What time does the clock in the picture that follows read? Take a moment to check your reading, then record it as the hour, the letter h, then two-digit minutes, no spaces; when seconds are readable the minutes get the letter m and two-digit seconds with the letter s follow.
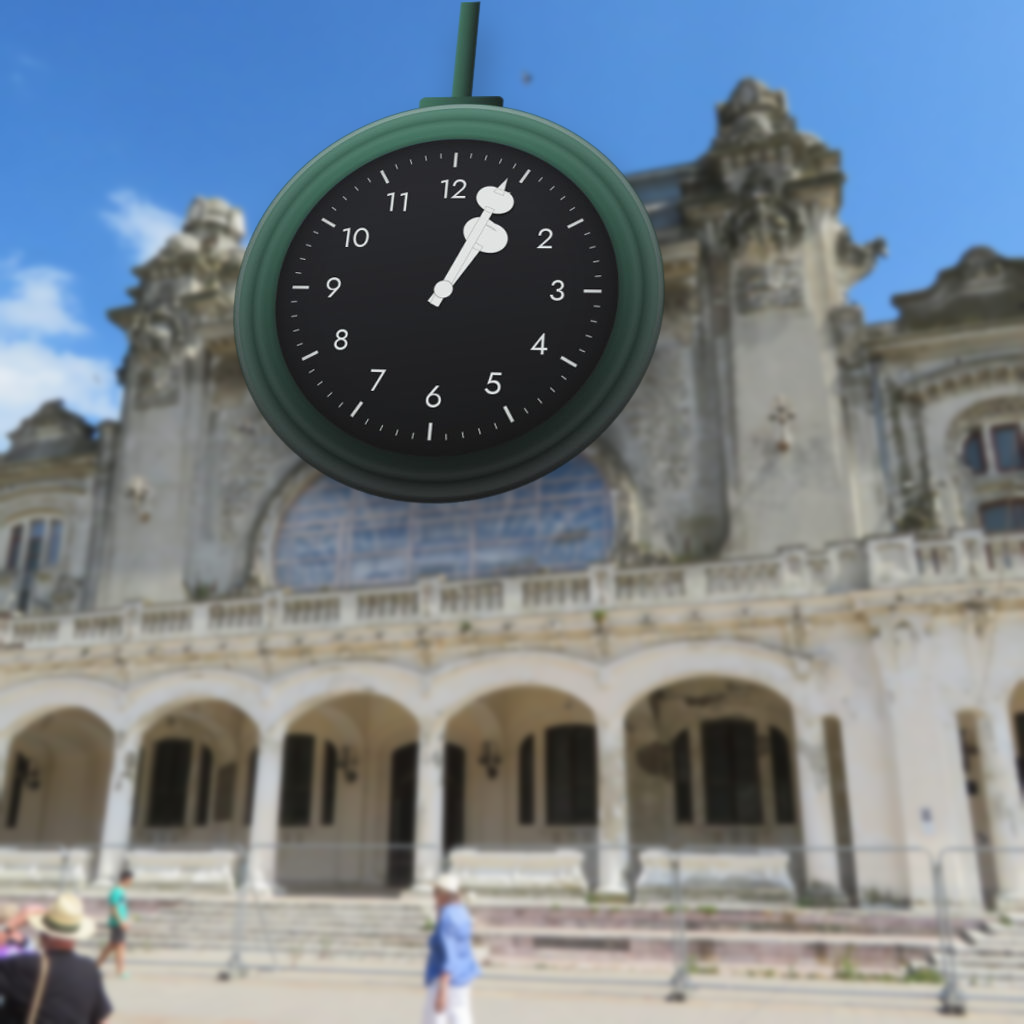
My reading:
1h04
